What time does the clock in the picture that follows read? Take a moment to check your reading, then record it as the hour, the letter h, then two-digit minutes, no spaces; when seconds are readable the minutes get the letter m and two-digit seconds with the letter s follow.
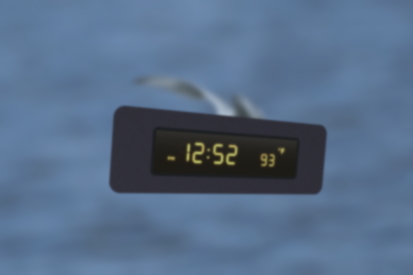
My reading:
12h52
